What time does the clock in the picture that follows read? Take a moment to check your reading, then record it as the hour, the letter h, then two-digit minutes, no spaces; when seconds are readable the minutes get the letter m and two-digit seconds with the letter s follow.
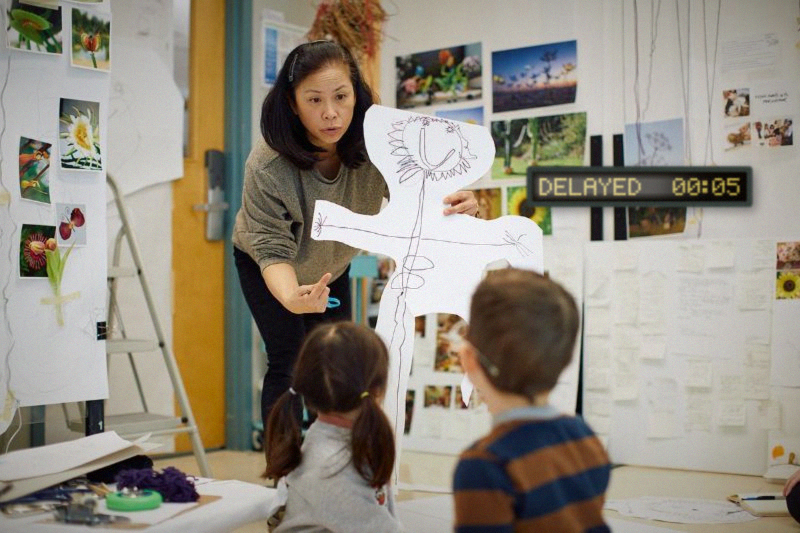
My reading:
0h05
